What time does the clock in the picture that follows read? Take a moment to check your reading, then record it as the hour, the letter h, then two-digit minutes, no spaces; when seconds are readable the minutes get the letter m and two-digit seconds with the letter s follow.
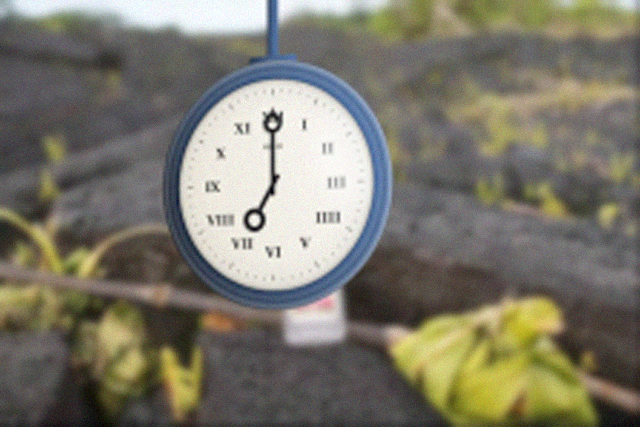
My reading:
7h00
